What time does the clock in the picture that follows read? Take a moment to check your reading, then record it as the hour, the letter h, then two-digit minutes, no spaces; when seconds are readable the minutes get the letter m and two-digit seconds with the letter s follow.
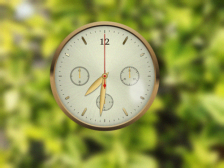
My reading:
7h31
